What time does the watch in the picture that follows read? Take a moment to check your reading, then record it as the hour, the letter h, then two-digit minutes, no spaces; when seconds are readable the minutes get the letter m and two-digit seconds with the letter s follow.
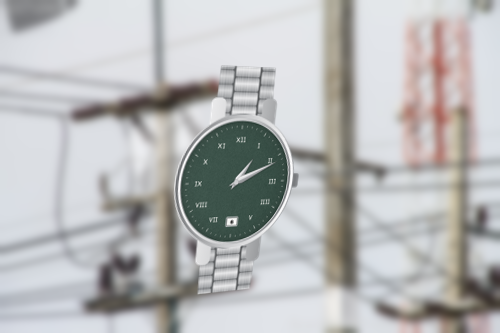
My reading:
1h11
